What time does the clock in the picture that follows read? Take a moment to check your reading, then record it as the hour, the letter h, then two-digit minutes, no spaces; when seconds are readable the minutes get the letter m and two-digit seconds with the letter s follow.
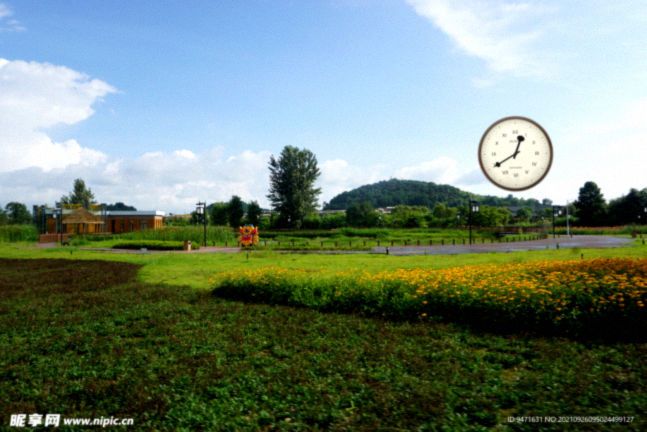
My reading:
12h40
